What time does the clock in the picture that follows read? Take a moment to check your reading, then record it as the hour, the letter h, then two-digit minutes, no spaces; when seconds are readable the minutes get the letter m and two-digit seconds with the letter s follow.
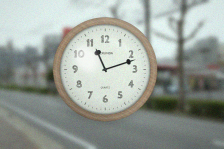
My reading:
11h12
